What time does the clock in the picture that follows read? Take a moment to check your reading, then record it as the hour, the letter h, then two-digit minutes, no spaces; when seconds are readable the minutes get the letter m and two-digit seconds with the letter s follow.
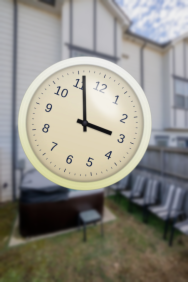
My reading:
2h56
